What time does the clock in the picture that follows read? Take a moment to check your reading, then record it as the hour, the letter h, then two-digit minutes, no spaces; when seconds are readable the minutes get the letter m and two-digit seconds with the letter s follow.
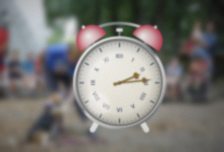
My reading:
2h14
